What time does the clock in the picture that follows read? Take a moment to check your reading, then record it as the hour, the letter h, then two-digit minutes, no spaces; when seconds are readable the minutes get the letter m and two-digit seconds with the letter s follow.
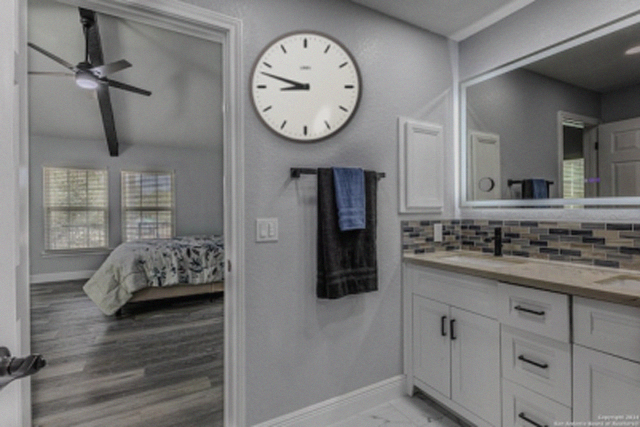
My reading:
8h48
